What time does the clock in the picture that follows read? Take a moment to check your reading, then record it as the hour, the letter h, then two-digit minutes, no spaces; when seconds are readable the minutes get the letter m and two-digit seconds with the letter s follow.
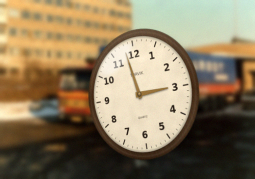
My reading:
2h58
